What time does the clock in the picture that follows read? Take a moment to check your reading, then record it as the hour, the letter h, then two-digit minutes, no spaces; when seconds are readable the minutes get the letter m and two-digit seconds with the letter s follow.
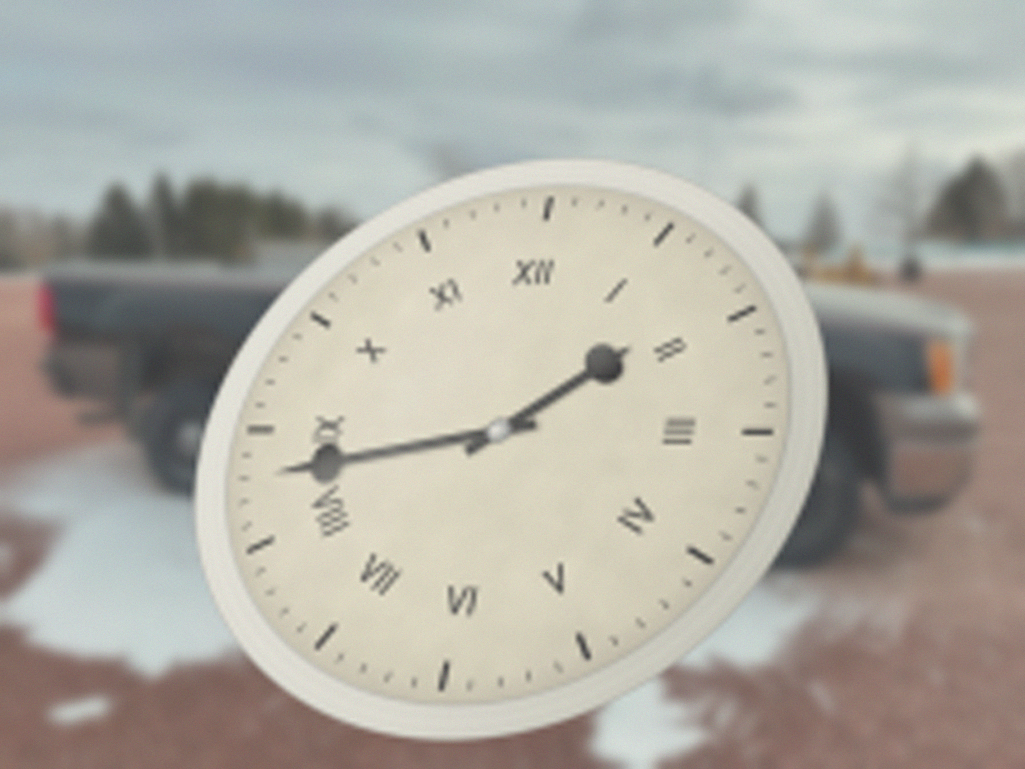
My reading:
1h43
